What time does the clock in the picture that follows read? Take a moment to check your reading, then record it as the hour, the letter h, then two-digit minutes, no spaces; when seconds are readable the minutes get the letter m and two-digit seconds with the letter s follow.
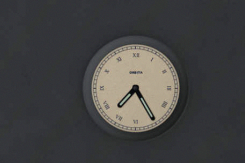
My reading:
7h25
